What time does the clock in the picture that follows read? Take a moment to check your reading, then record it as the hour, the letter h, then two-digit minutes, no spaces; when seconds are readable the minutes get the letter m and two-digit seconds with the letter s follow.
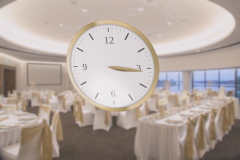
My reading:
3h16
